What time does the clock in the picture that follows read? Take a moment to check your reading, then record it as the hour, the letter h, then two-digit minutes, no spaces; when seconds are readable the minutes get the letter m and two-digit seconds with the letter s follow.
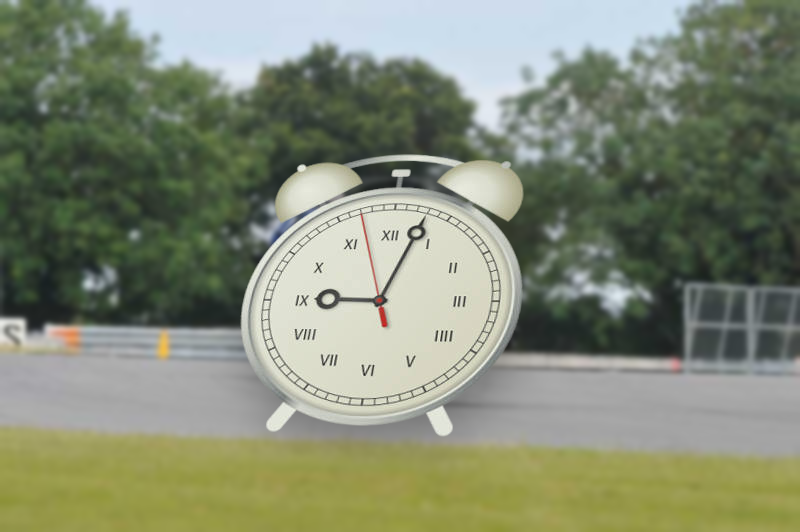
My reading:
9h02m57s
